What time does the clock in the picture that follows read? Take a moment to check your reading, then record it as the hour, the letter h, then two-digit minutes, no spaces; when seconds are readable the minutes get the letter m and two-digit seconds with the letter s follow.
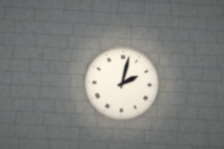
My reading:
2h02
